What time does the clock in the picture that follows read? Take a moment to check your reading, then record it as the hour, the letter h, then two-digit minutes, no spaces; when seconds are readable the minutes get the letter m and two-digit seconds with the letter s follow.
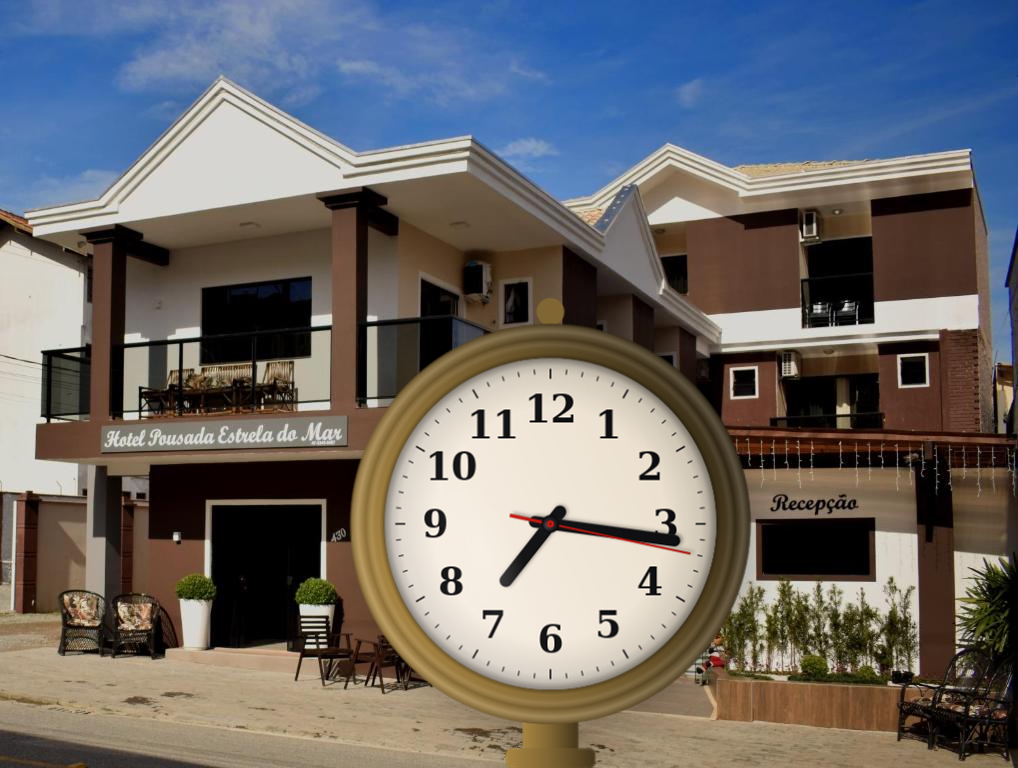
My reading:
7h16m17s
